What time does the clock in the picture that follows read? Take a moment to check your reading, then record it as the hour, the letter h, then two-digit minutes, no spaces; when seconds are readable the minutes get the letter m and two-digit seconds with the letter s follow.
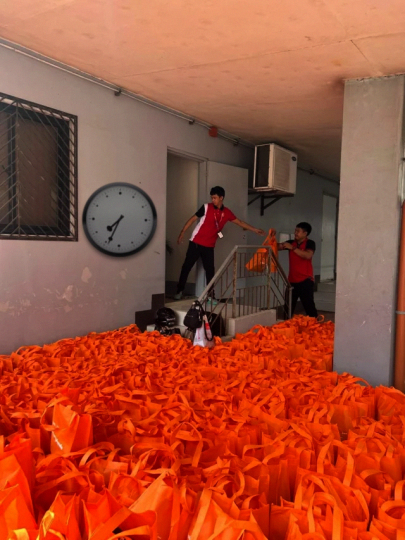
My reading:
7h34
